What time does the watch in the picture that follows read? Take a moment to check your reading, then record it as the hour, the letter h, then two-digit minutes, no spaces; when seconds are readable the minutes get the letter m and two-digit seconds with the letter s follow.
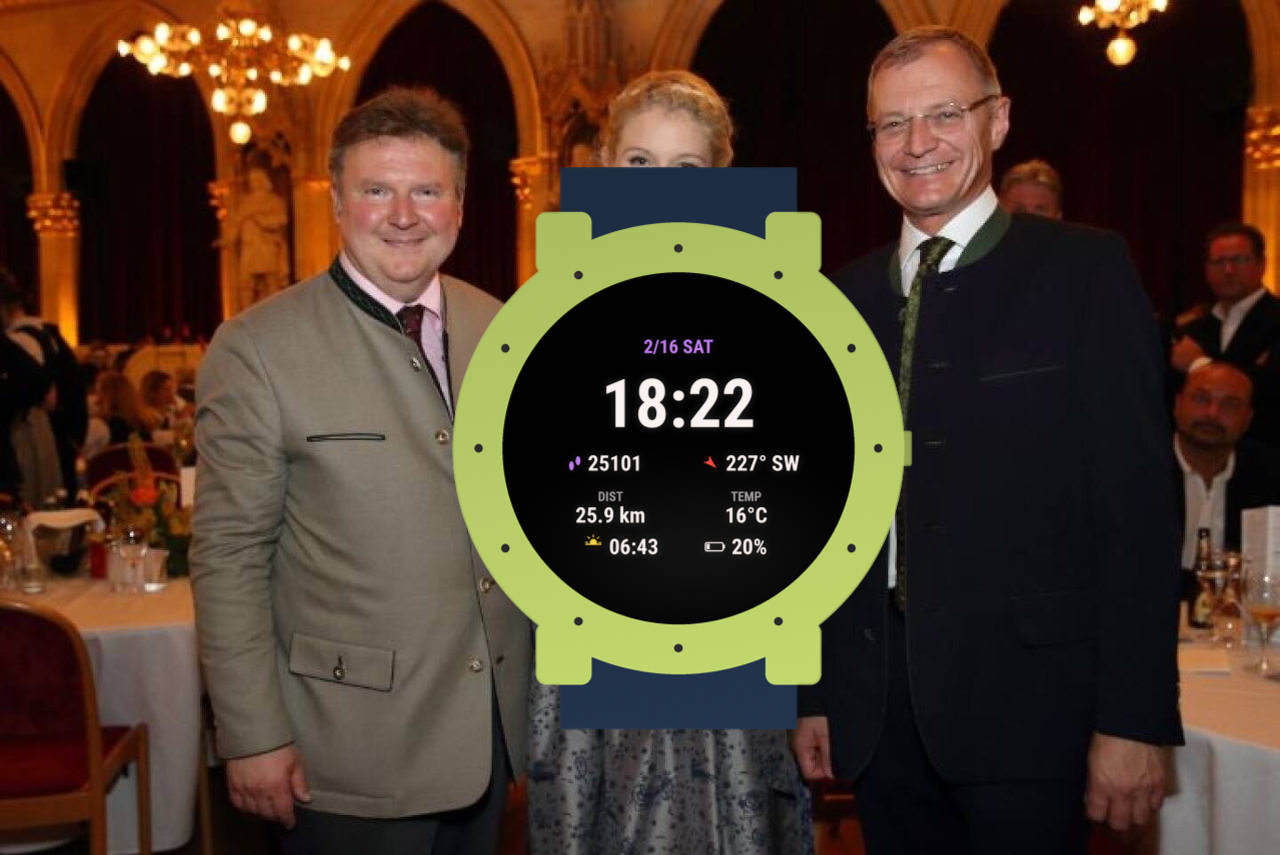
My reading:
18h22
